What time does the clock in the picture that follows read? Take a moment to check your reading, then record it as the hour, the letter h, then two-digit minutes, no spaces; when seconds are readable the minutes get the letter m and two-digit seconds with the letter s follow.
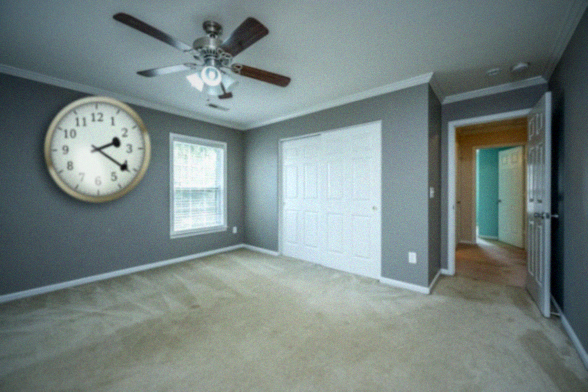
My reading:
2h21
